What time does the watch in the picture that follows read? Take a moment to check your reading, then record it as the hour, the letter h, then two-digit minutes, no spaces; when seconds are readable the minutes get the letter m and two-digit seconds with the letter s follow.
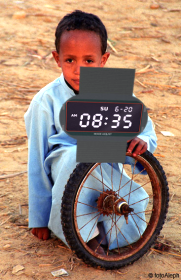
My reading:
8h35
